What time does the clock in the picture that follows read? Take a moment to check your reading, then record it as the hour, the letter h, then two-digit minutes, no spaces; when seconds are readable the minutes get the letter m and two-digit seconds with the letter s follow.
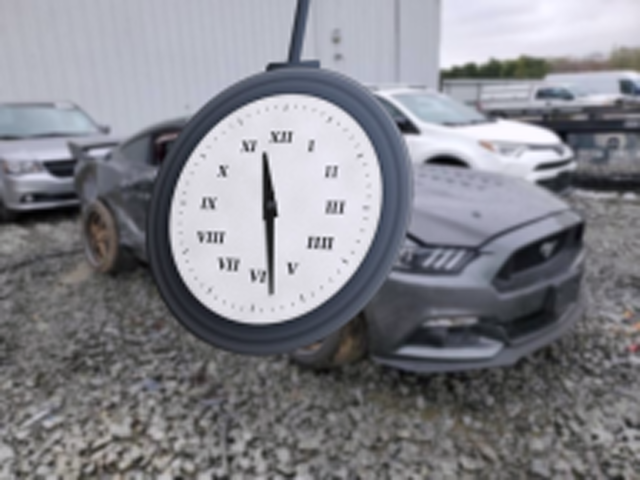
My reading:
11h28
